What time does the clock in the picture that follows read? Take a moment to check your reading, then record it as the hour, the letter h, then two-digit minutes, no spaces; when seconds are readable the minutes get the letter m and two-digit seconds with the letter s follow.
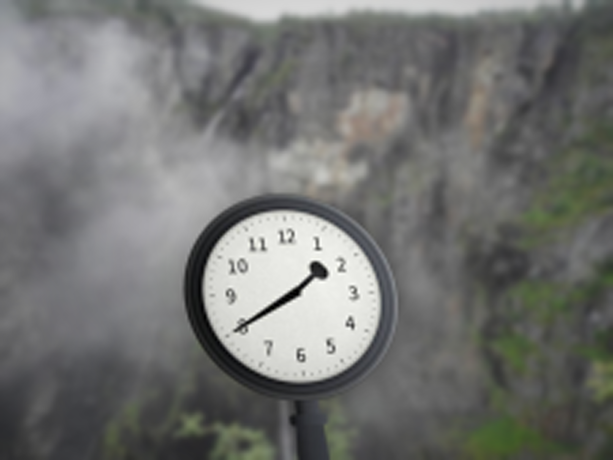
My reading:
1h40
